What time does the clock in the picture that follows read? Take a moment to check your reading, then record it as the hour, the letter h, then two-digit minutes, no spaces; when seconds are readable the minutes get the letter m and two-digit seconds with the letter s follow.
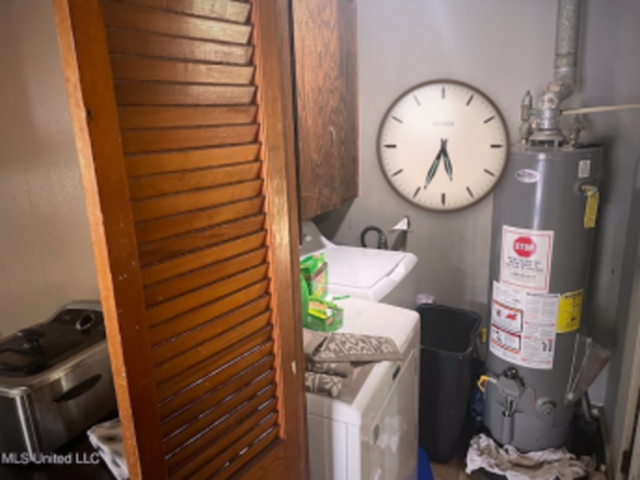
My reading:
5h34
